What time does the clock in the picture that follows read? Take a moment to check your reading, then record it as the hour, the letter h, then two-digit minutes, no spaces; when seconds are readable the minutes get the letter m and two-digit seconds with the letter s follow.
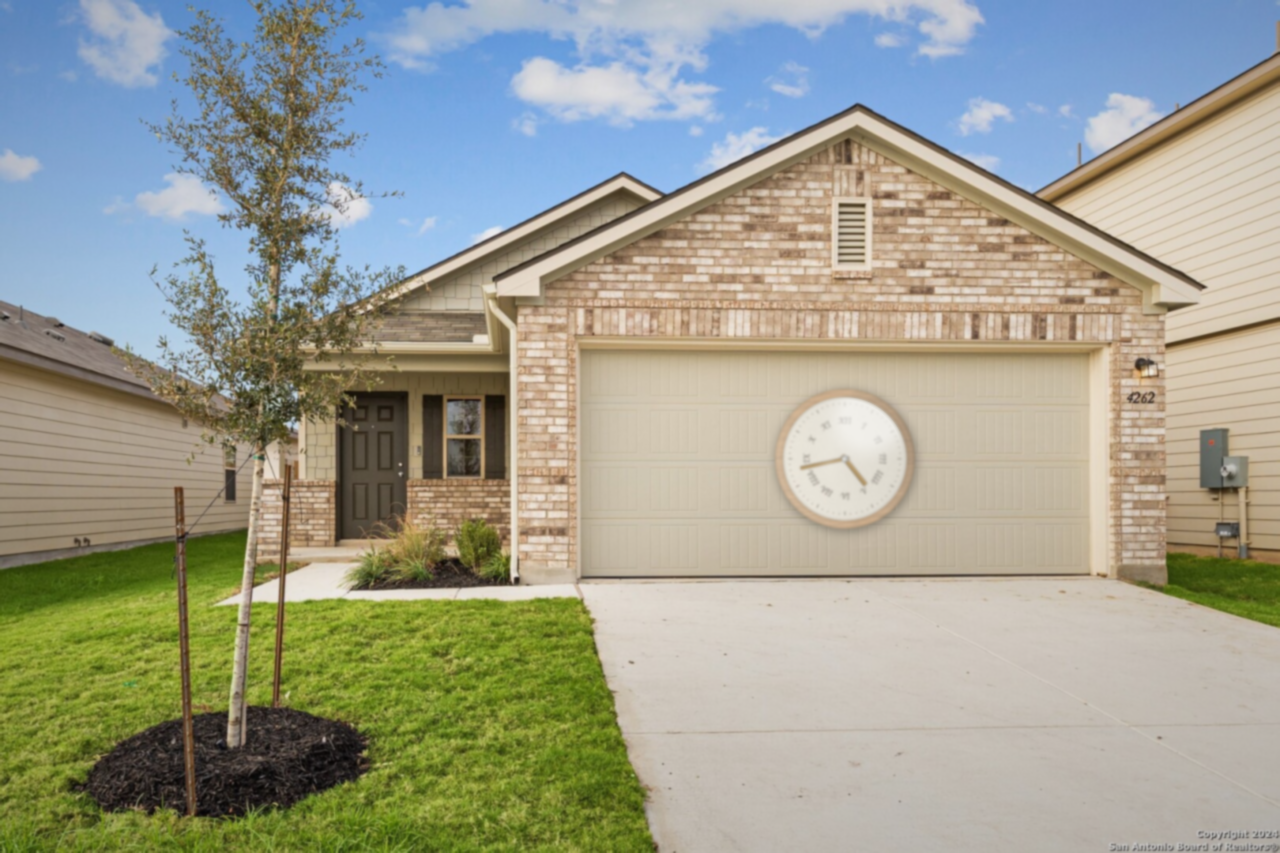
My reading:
4h43
